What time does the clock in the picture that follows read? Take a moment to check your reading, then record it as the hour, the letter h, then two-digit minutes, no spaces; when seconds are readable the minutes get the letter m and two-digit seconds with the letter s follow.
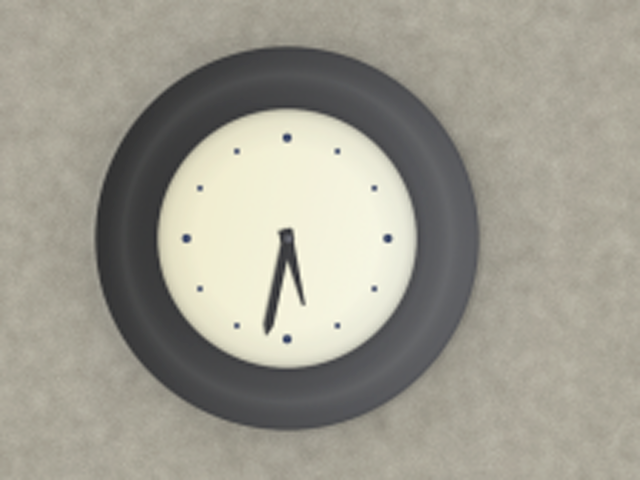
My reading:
5h32
